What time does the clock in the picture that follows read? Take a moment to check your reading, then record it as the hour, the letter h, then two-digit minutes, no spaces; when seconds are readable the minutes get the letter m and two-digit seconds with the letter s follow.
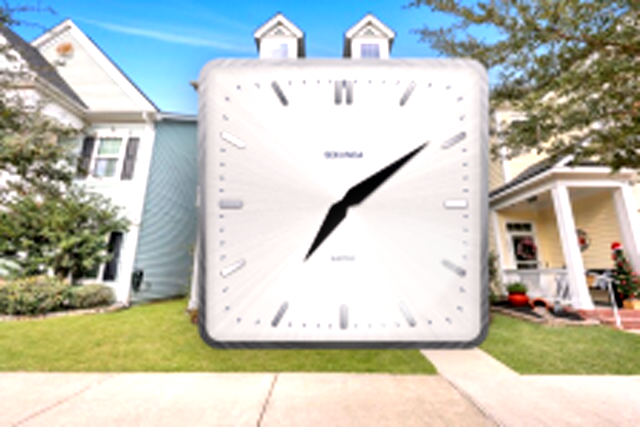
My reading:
7h09
